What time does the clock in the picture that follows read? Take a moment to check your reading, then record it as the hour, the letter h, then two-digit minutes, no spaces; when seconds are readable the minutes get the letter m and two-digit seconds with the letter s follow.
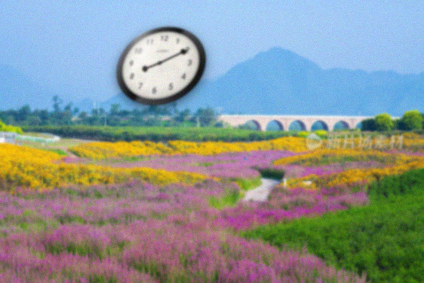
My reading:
8h10
